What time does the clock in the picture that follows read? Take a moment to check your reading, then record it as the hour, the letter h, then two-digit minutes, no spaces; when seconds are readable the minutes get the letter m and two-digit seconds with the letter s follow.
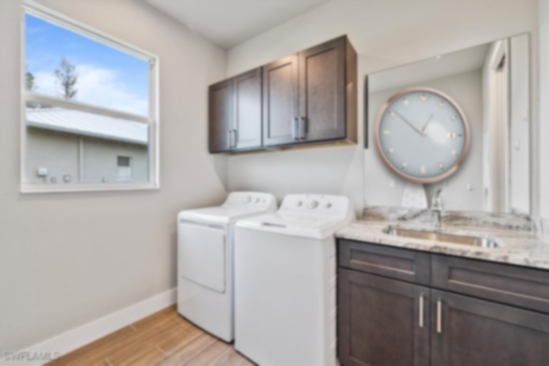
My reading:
12h51
